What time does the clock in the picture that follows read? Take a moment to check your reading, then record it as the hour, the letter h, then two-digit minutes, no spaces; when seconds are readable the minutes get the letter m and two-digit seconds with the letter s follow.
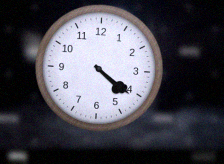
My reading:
4h21
